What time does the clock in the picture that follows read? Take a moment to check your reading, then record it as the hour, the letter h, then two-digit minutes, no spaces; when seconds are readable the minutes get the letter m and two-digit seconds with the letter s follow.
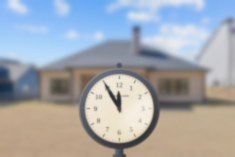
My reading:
11h55
